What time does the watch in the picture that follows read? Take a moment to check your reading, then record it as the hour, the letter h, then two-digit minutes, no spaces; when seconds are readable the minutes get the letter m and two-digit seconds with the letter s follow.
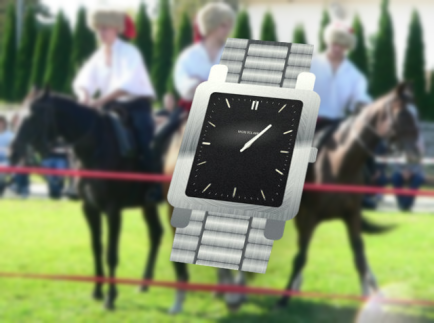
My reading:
1h06
